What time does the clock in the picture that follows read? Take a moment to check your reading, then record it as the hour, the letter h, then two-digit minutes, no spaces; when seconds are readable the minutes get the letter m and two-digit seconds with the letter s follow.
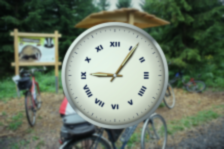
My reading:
9h06
